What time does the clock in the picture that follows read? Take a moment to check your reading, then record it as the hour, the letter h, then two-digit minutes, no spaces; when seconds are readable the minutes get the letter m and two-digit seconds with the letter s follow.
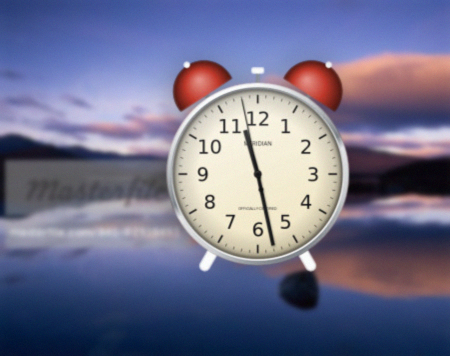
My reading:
11h27m58s
